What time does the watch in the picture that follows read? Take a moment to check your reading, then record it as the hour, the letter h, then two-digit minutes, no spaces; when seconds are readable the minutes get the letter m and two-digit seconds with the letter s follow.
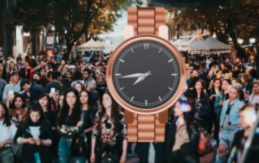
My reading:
7h44
